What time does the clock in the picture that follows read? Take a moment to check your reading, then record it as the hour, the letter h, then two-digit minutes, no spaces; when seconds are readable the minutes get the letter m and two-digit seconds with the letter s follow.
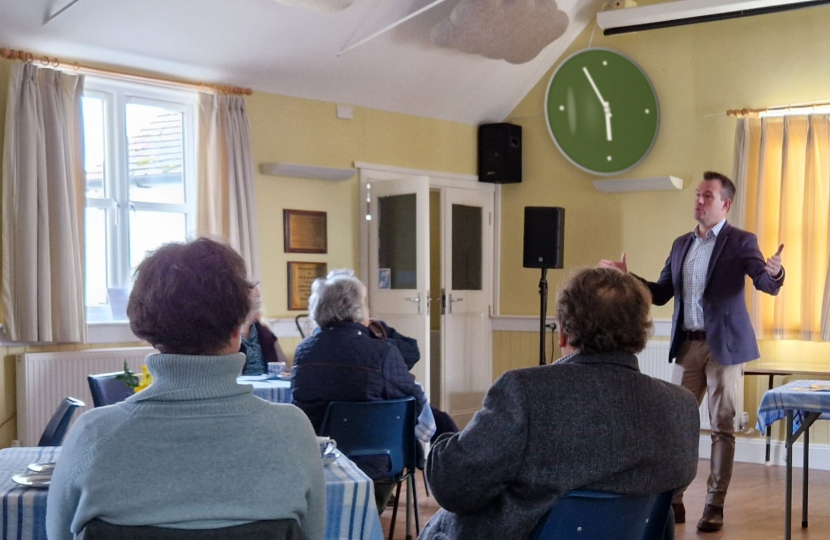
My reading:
5h55
